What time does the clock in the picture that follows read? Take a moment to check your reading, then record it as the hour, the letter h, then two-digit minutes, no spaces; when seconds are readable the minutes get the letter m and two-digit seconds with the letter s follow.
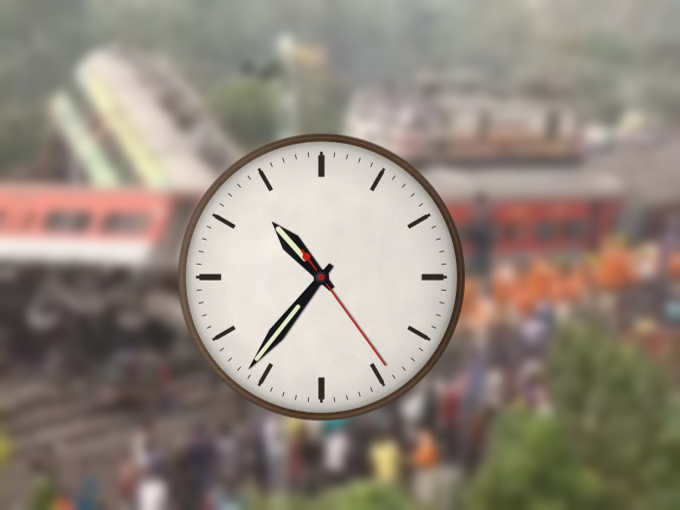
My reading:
10h36m24s
